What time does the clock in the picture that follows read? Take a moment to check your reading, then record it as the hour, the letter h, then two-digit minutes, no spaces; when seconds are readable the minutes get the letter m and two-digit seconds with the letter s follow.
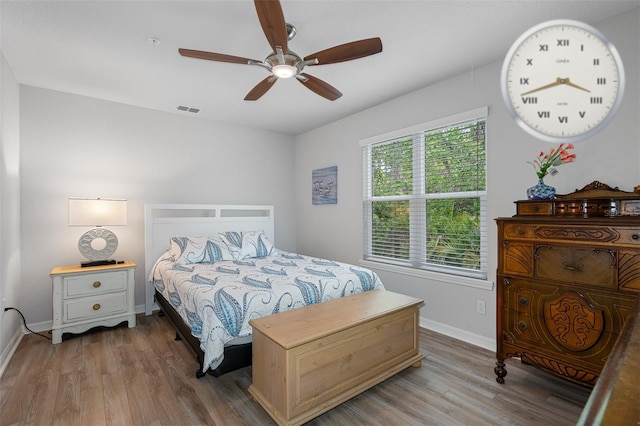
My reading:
3h42
